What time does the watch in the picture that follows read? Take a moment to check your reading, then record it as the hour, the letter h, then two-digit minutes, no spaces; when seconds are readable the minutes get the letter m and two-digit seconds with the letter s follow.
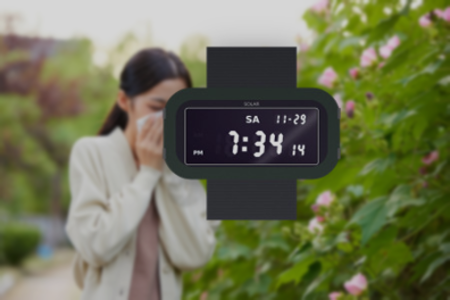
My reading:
7h34m14s
